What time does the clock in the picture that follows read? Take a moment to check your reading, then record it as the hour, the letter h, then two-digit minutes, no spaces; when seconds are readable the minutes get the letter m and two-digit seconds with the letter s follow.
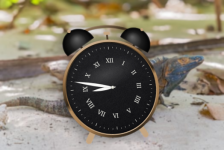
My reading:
8h47
